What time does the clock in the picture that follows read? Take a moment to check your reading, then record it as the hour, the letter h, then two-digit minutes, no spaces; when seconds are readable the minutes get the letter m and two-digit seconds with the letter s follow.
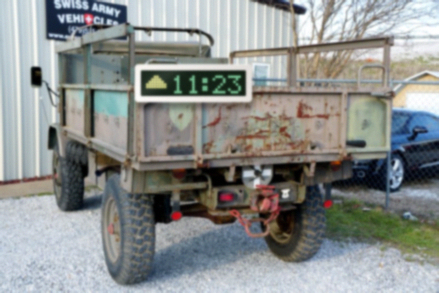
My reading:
11h23
